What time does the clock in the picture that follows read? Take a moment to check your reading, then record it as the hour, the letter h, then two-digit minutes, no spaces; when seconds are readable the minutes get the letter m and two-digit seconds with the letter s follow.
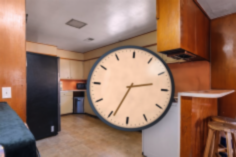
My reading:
2h34
